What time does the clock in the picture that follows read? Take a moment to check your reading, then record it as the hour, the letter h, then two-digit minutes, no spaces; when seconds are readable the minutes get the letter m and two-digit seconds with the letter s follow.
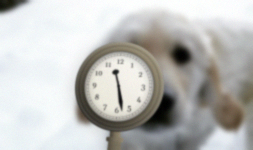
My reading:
11h28
